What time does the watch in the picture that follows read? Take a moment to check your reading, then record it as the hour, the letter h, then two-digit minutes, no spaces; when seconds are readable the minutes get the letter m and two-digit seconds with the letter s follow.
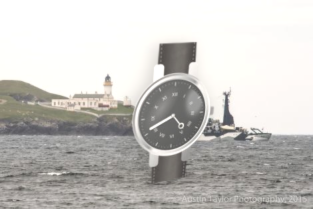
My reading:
4h41
